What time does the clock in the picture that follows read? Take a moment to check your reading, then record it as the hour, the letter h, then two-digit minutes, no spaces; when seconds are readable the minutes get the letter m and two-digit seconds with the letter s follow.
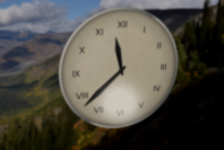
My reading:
11h38
